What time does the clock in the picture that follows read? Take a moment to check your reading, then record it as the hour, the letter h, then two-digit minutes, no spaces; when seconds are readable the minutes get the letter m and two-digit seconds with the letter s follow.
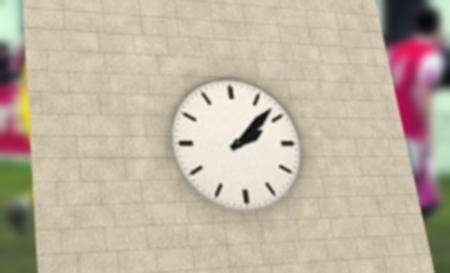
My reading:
2h08
